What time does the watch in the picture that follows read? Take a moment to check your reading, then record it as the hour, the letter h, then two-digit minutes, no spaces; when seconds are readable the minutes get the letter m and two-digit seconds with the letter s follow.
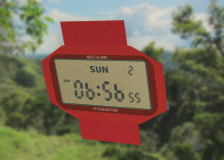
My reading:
6h56m55s
